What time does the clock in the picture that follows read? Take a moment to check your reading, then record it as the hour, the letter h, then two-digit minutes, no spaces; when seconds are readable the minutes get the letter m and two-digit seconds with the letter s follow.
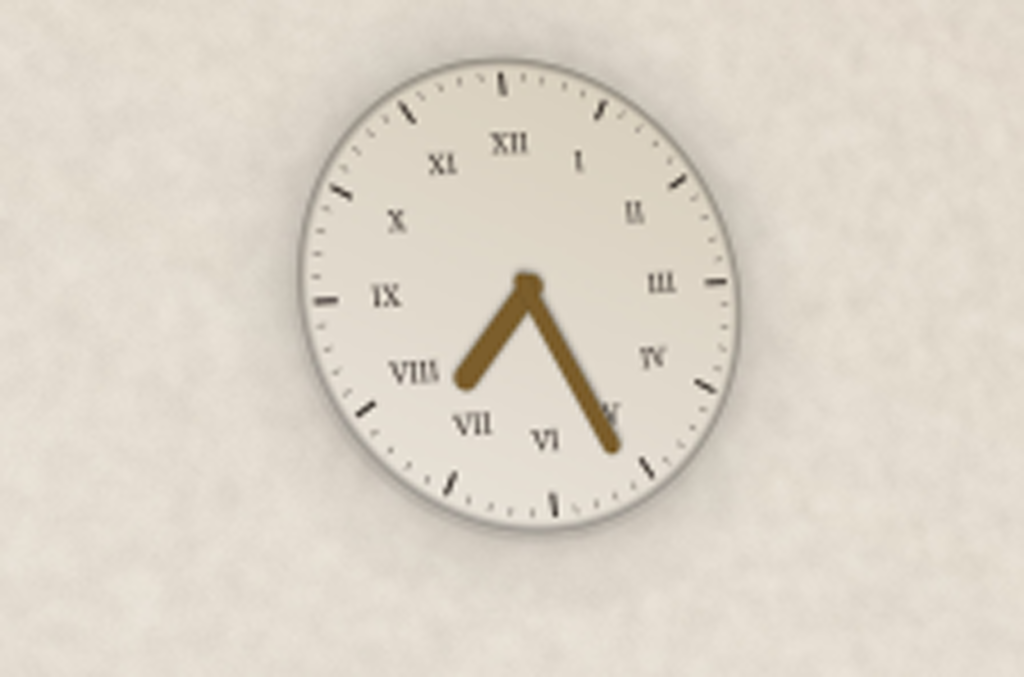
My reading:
7h26
